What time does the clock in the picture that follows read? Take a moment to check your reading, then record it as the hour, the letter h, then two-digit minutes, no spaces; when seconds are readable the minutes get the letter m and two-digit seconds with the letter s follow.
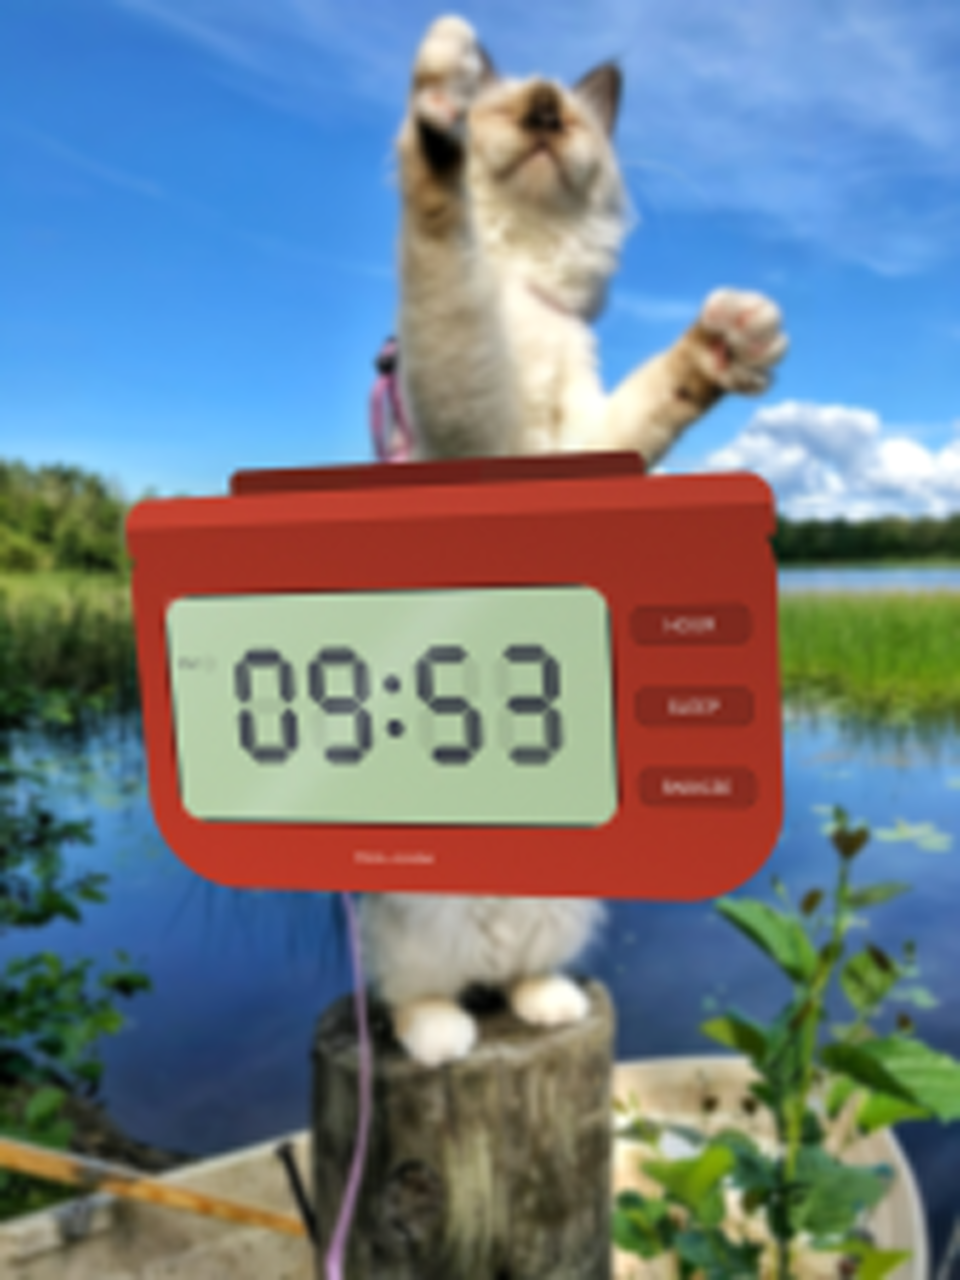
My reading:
9h53
